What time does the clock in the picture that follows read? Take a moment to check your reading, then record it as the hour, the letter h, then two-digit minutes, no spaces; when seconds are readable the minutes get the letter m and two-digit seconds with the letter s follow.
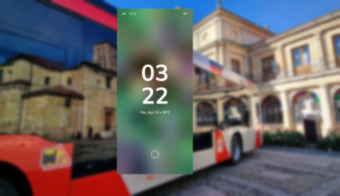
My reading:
3h22
